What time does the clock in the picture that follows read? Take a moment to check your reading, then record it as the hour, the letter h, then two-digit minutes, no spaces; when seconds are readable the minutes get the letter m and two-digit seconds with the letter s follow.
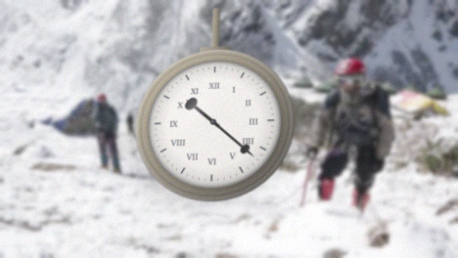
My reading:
10h22
